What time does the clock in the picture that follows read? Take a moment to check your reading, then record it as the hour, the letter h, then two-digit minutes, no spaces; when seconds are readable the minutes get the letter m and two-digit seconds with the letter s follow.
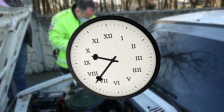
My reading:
9h37
